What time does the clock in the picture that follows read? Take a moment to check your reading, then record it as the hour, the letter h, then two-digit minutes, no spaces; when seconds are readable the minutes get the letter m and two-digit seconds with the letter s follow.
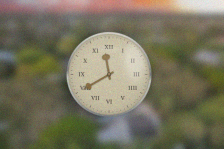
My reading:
11h40
